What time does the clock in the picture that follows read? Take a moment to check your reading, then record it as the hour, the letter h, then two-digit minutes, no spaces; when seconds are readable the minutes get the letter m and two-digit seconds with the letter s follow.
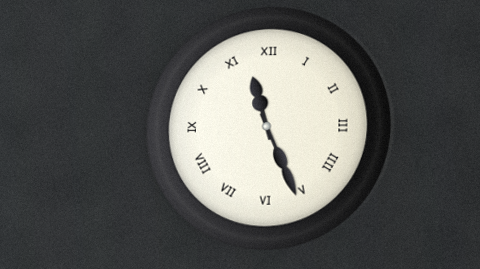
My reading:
11h26
